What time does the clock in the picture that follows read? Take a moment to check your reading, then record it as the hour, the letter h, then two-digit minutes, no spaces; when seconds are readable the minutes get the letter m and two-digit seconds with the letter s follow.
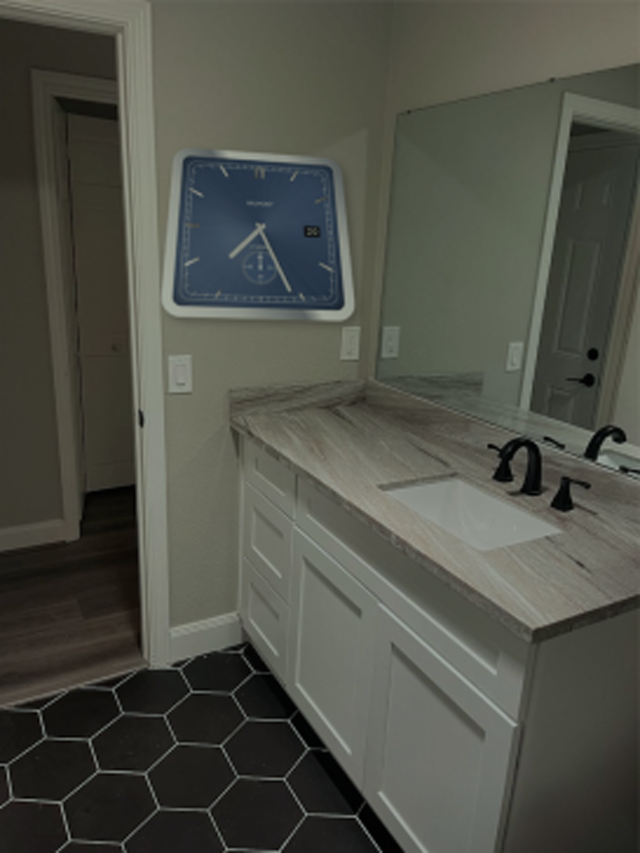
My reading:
7h26
